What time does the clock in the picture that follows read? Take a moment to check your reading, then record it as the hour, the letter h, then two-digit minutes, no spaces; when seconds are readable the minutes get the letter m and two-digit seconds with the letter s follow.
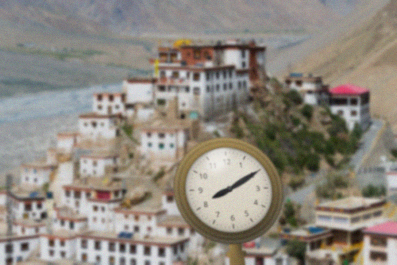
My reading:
8h10
